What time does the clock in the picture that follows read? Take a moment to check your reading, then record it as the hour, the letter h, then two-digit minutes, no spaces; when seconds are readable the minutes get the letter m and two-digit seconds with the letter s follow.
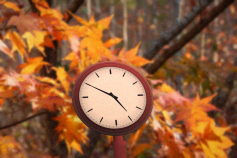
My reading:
4h50
